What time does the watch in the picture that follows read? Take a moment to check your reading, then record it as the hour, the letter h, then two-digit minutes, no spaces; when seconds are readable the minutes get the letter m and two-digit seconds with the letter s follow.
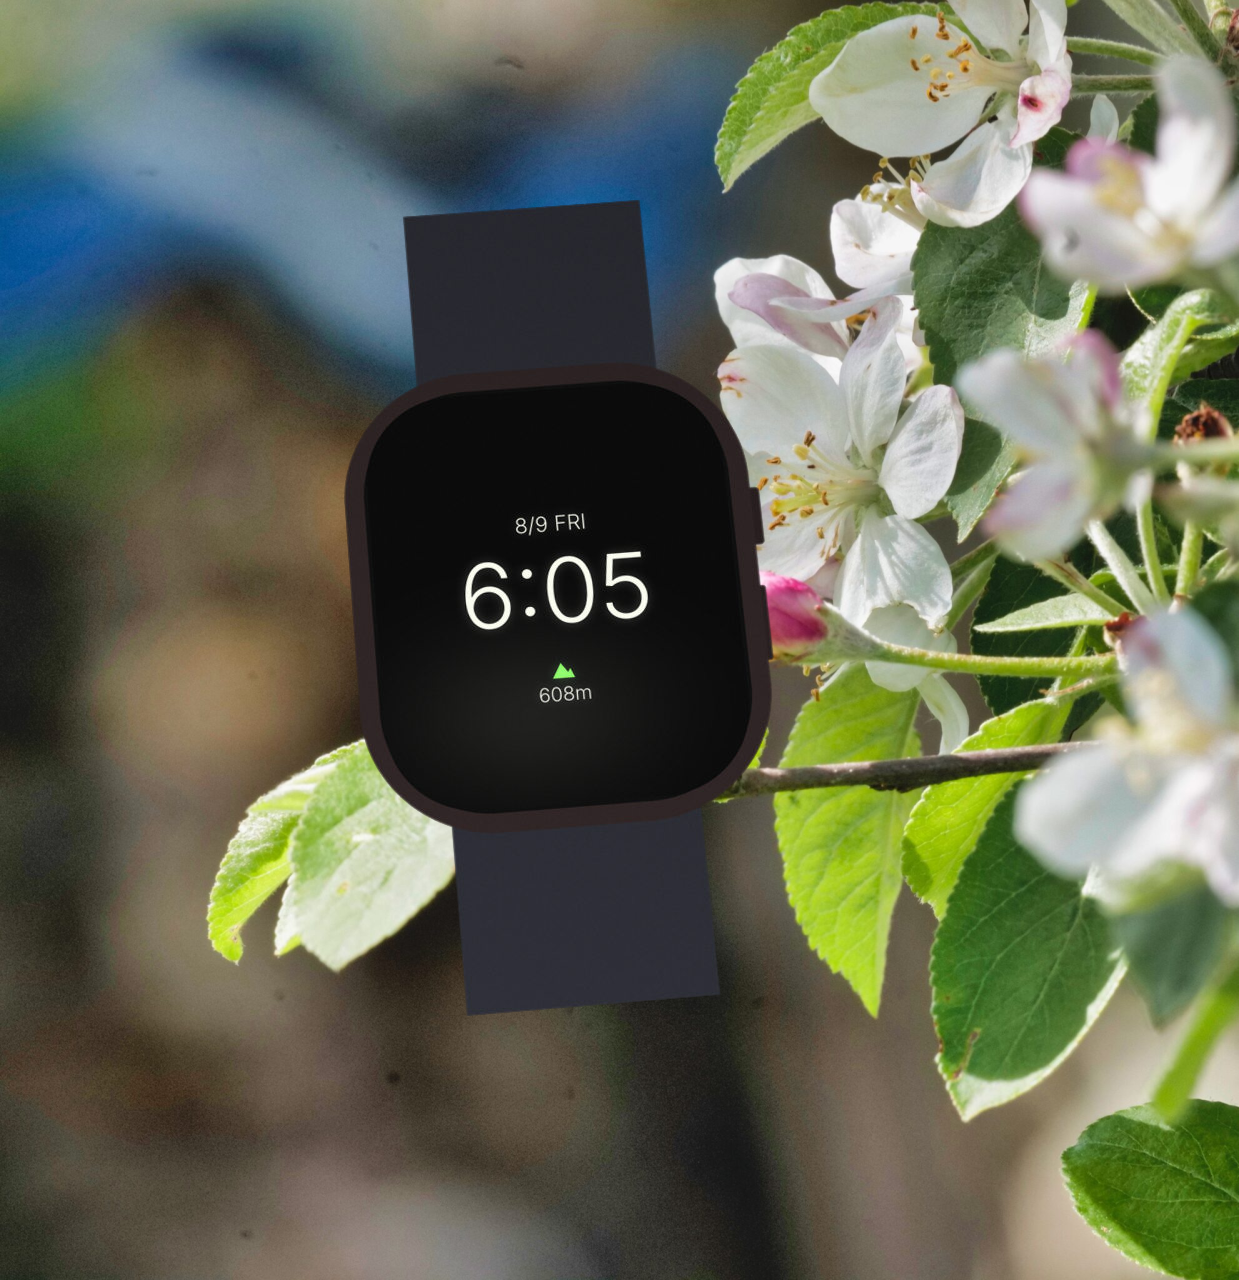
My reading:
6h05
